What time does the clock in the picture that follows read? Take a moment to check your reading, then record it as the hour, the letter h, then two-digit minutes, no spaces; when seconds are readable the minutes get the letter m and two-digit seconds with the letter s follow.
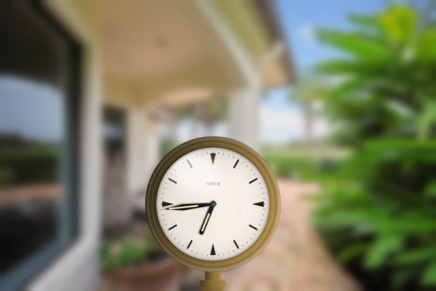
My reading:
6h44
